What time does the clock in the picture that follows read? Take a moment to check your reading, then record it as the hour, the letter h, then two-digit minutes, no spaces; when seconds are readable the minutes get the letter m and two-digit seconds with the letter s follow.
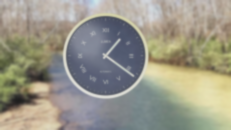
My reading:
1h21
